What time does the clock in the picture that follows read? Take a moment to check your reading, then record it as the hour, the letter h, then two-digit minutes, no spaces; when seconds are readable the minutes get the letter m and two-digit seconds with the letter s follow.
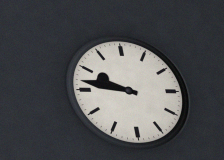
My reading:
9h47
